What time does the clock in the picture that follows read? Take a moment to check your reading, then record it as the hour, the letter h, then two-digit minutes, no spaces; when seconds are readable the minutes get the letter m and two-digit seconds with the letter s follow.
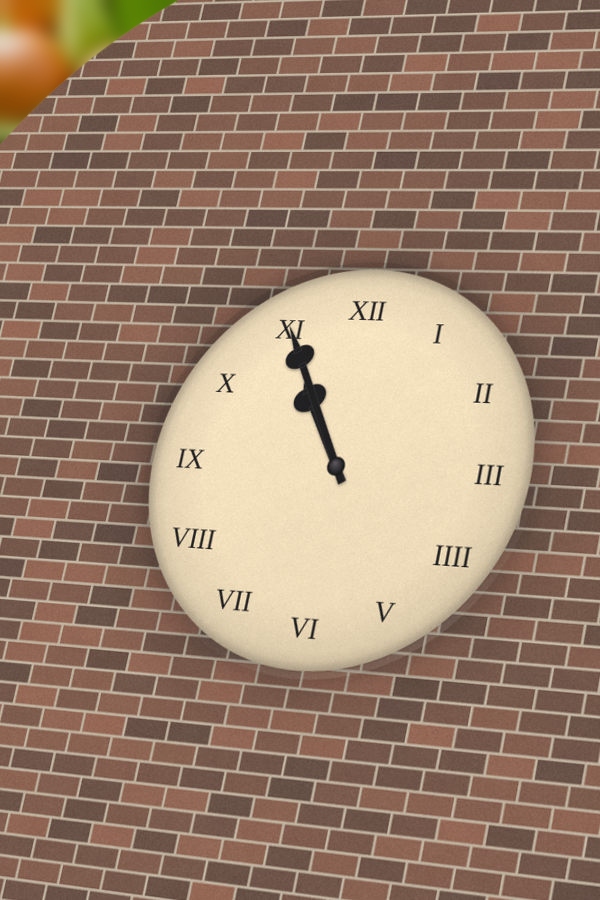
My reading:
10h55
